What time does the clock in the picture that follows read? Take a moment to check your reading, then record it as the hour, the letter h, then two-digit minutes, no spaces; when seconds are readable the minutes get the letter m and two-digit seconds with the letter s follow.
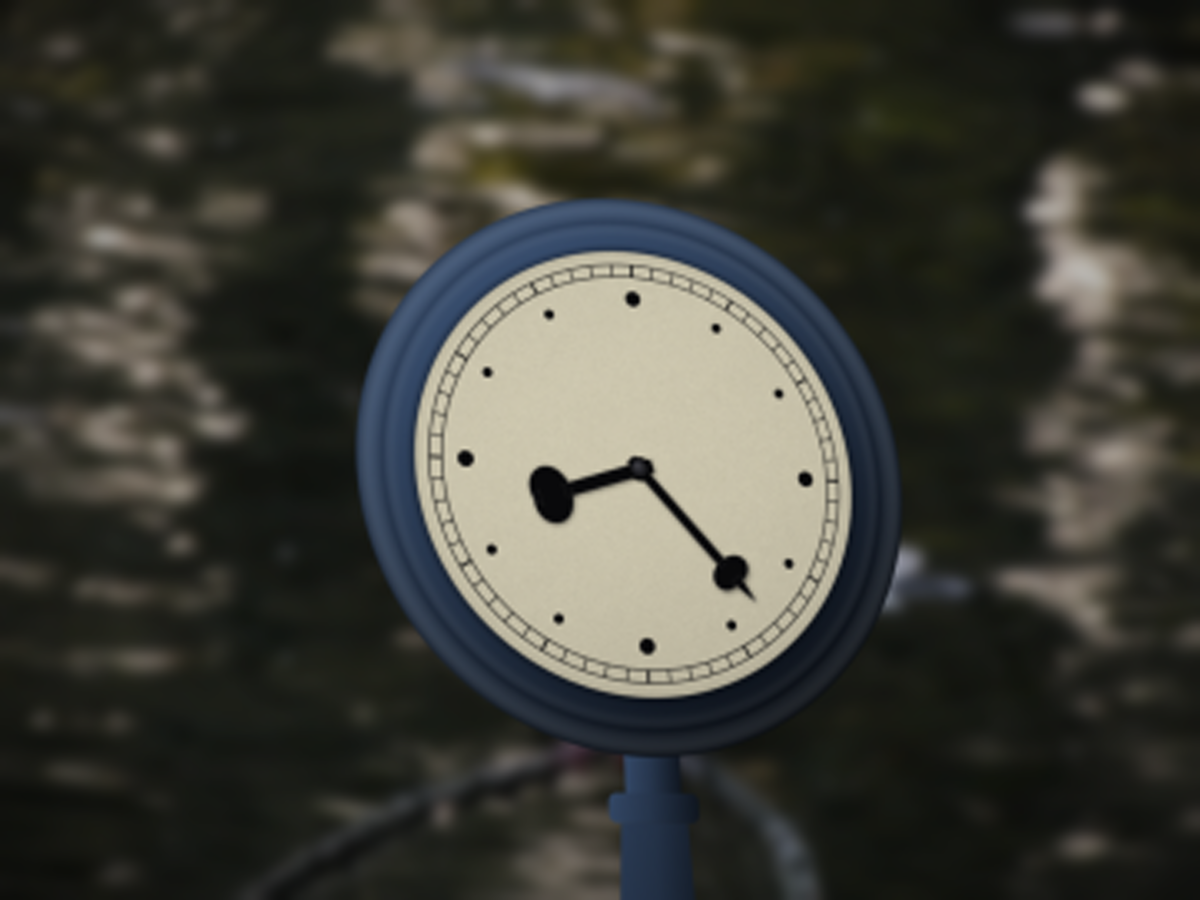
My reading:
8h23
